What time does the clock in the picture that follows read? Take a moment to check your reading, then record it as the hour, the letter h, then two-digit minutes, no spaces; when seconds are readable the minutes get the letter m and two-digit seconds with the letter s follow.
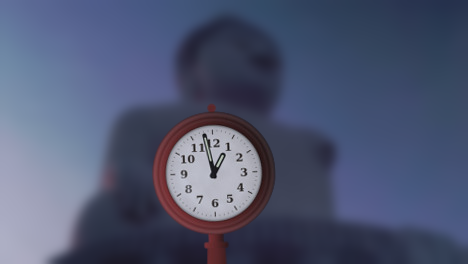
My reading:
12h58
